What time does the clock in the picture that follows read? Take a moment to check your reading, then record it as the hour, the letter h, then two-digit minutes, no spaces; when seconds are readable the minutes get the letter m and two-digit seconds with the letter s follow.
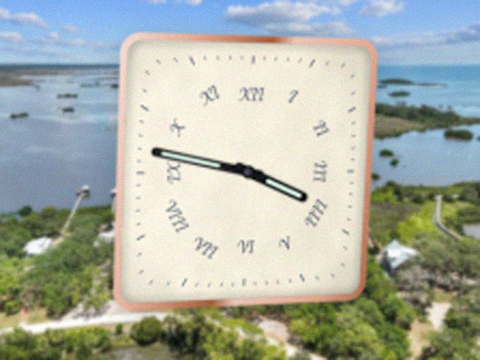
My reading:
3h47
